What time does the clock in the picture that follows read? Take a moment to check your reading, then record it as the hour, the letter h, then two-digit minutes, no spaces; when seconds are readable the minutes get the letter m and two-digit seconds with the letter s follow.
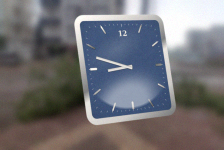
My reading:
8h48
